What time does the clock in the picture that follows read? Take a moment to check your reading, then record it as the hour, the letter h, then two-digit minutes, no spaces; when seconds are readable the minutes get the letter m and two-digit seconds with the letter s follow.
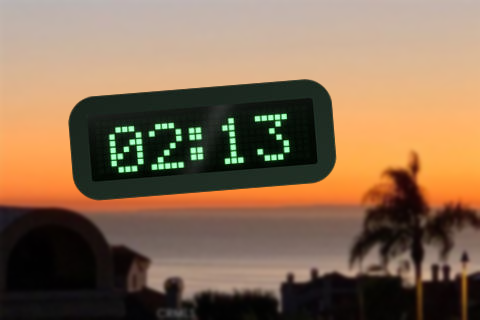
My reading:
2h13
